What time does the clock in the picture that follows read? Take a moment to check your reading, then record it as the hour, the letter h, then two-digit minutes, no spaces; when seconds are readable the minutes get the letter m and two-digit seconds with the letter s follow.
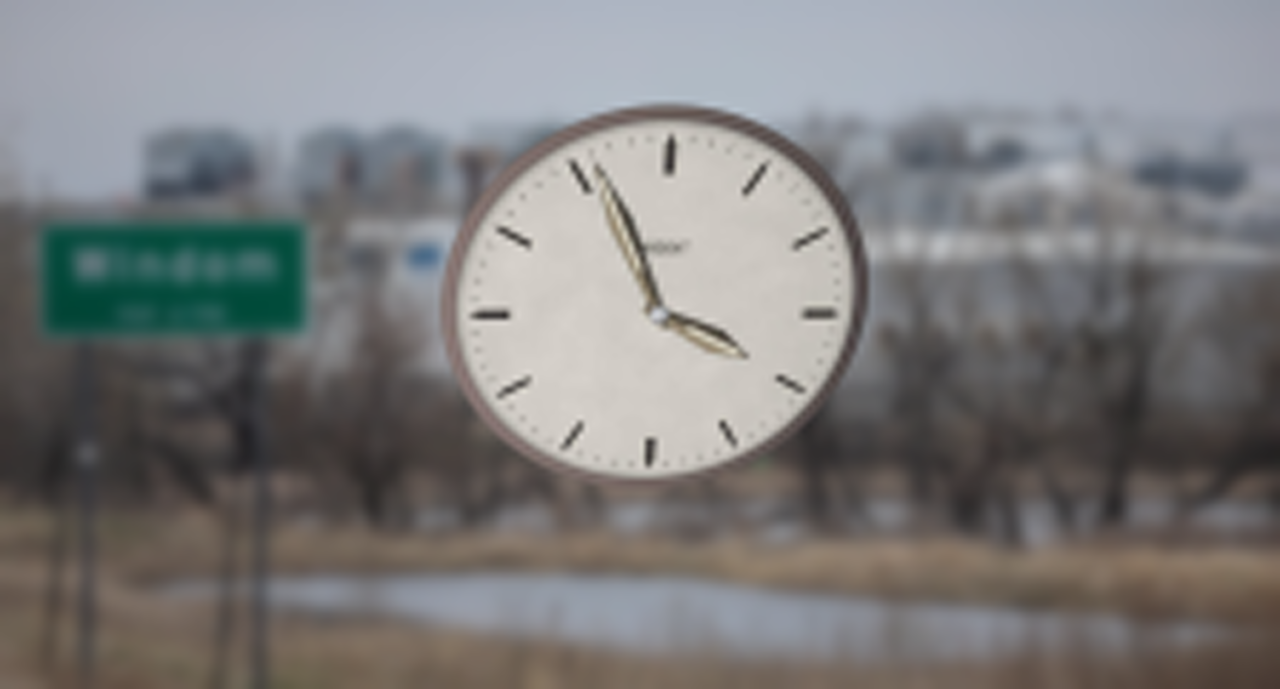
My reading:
3h56
